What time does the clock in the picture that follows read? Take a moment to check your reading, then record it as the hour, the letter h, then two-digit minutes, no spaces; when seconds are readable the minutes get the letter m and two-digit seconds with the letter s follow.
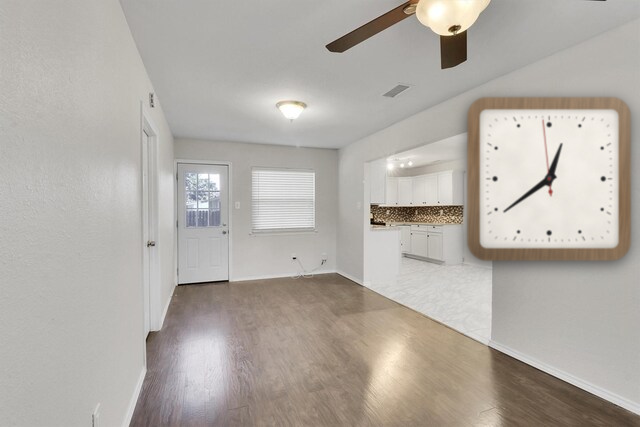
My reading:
12h38m59s
